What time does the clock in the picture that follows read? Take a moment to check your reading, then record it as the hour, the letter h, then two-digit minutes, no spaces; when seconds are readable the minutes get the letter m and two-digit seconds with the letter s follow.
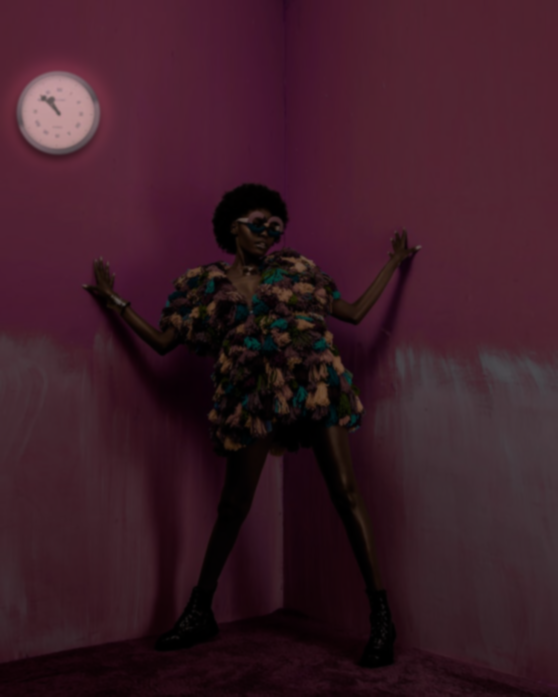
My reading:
10h52
